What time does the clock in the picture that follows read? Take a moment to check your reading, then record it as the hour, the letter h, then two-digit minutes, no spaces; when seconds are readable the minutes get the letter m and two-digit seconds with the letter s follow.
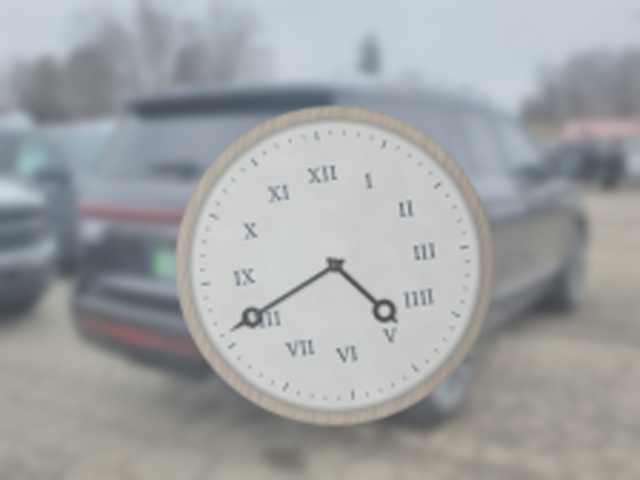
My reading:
4h41
